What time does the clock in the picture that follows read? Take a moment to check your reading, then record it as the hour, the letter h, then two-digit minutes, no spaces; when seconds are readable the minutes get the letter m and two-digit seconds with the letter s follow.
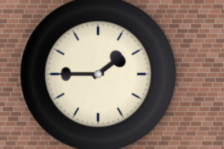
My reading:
1h45
